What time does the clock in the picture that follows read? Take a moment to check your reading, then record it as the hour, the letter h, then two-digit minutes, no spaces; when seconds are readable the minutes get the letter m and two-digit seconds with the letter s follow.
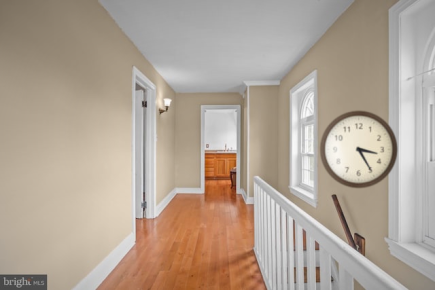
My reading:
3h25
